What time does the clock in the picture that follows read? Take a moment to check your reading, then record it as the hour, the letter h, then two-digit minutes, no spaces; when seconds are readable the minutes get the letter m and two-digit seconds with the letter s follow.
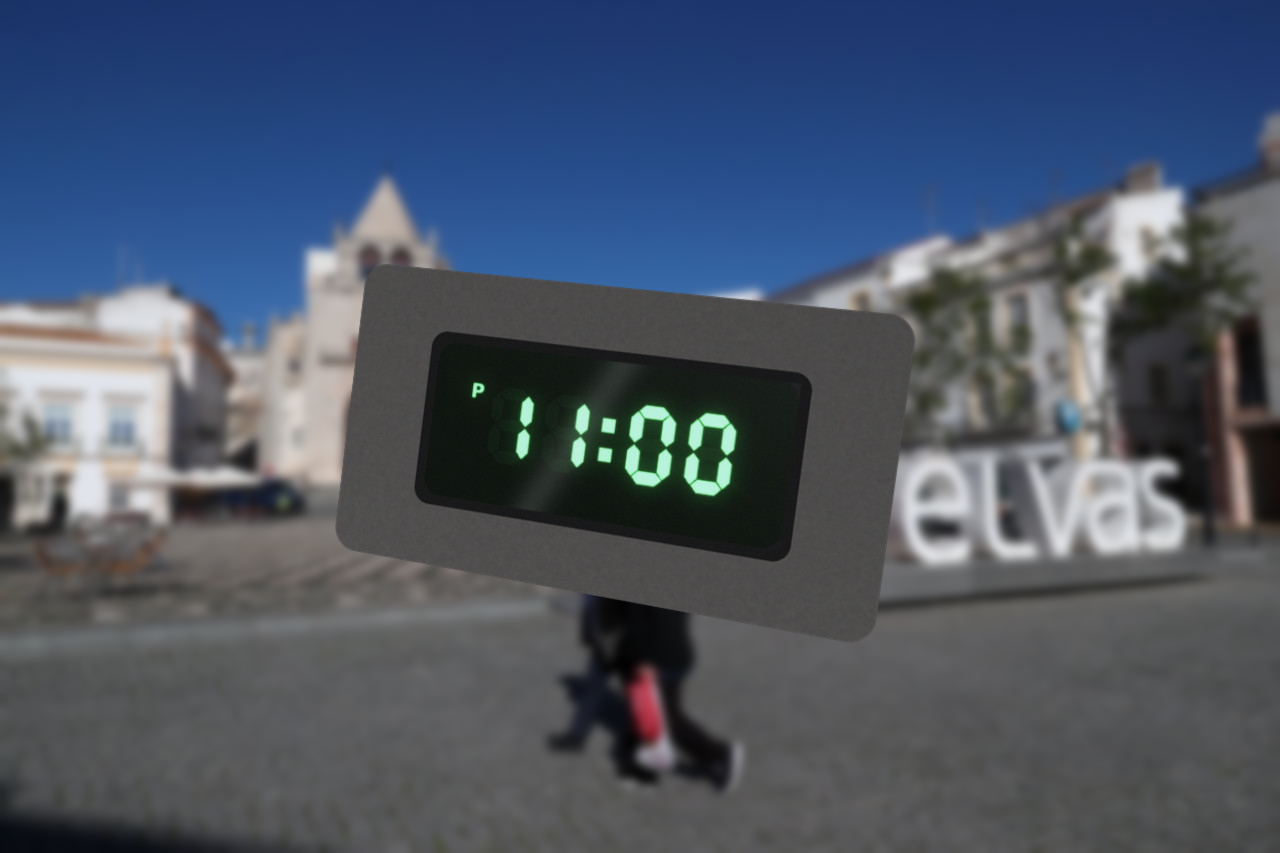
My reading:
11h00
